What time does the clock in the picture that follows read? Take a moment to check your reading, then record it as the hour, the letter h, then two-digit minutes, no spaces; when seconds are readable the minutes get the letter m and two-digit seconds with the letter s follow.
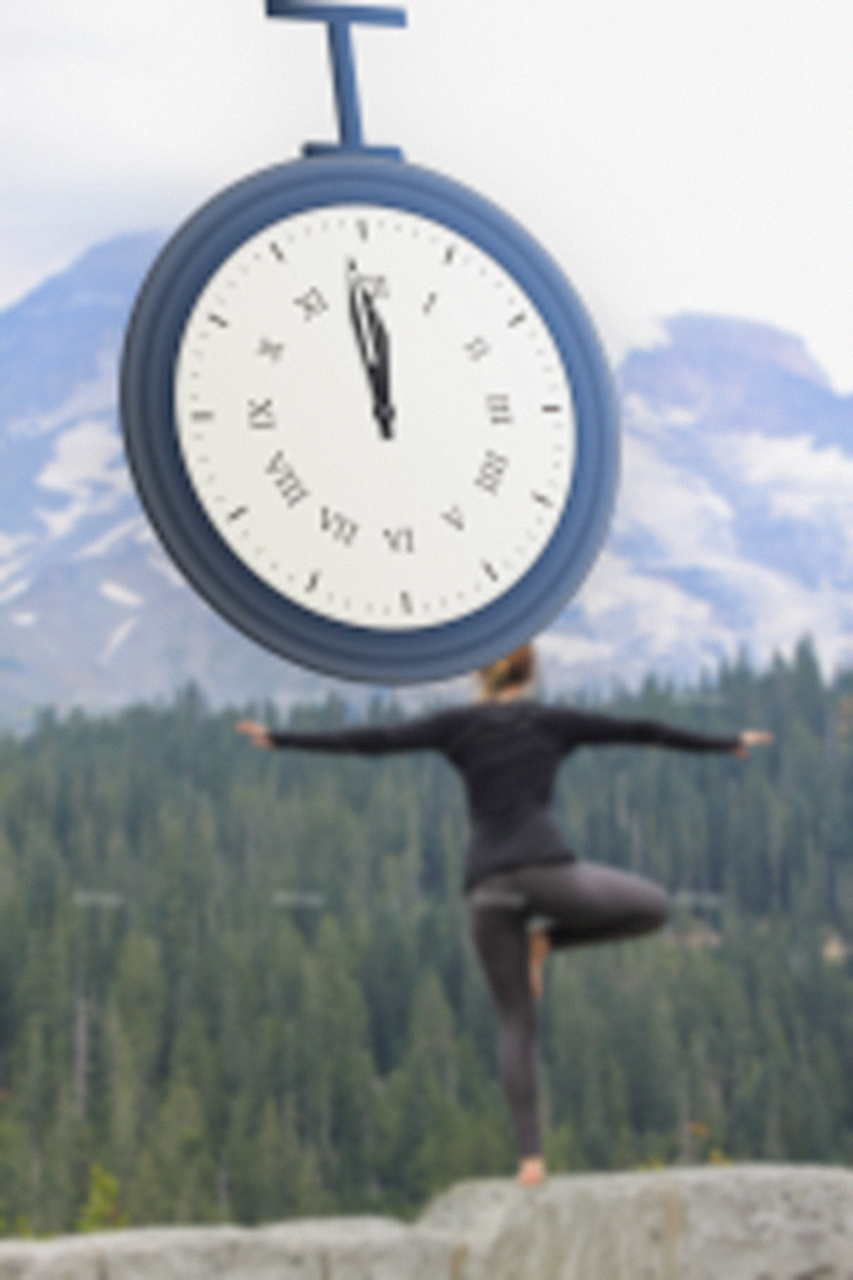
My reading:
11h59
